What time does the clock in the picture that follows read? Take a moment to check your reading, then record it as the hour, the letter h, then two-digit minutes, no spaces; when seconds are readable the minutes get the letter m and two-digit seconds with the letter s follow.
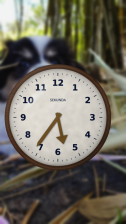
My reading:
5h36
